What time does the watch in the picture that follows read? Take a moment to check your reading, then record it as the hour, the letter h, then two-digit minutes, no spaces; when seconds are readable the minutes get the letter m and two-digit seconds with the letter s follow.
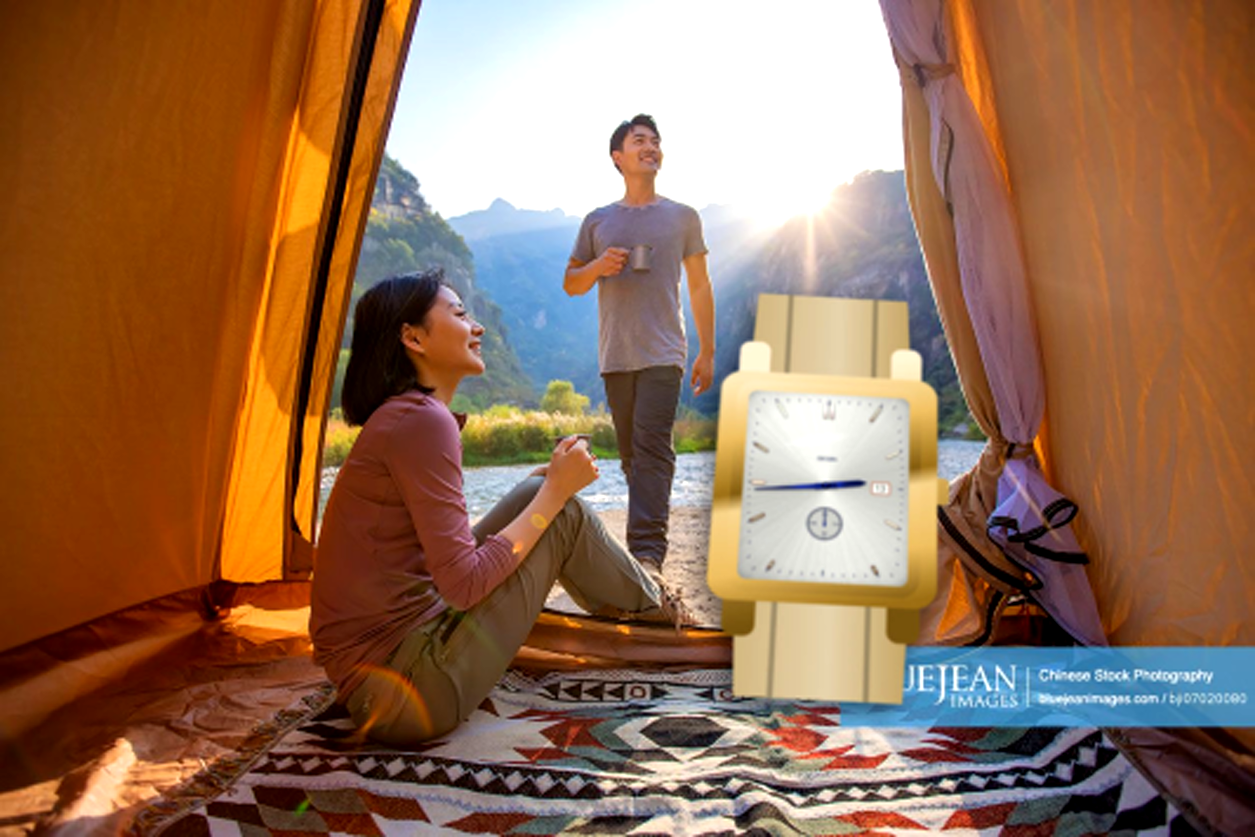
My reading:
2h44
